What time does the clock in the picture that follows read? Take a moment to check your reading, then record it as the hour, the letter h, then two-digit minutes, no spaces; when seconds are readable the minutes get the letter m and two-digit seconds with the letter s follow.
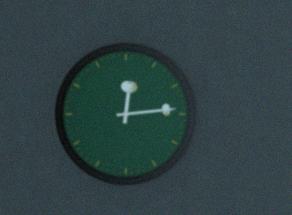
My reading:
12h14
